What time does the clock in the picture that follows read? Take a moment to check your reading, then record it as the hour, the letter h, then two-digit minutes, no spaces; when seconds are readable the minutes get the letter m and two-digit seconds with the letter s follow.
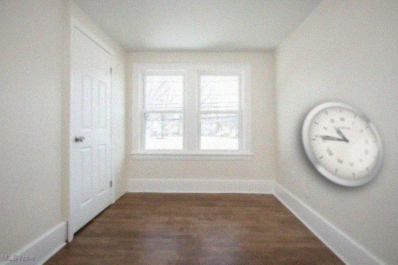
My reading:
10h46
